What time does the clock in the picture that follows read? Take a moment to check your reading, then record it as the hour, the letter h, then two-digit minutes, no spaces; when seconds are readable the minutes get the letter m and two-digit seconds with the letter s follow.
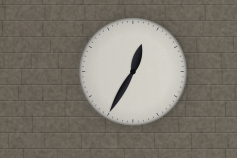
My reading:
12h35
